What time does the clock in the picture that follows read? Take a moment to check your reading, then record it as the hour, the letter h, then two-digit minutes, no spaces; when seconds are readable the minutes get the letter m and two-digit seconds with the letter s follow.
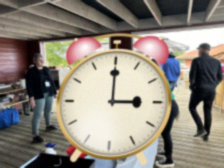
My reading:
3h00
